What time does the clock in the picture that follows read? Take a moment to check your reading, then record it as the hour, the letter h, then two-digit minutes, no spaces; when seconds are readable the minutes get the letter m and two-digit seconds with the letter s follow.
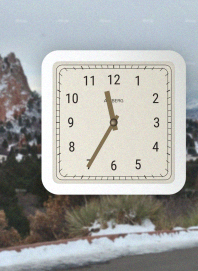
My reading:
11h35
